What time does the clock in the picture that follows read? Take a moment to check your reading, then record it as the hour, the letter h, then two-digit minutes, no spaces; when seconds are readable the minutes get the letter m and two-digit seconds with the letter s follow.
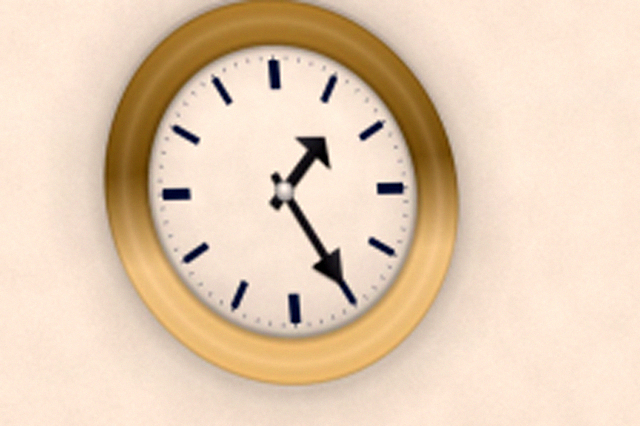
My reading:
1h25
